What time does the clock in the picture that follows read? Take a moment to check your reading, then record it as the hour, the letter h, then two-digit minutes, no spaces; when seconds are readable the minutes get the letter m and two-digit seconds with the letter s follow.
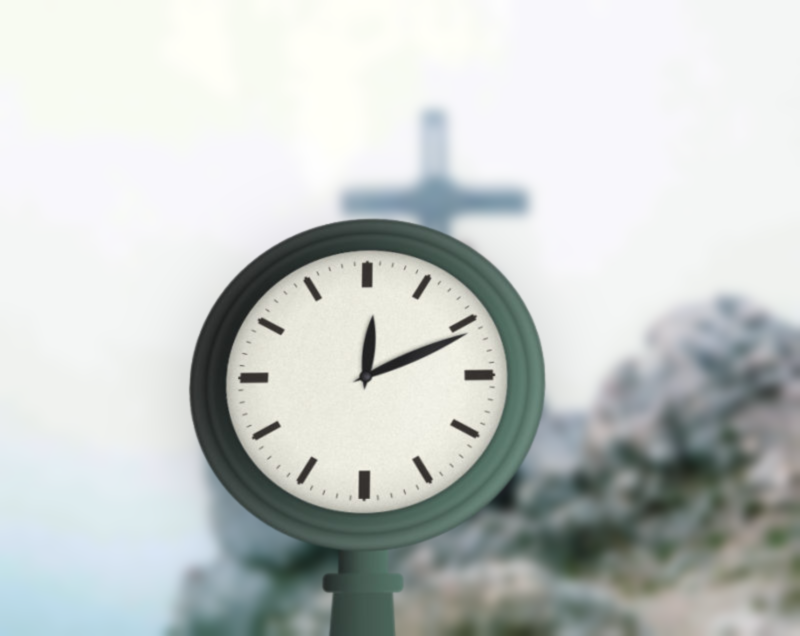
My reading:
12h11
